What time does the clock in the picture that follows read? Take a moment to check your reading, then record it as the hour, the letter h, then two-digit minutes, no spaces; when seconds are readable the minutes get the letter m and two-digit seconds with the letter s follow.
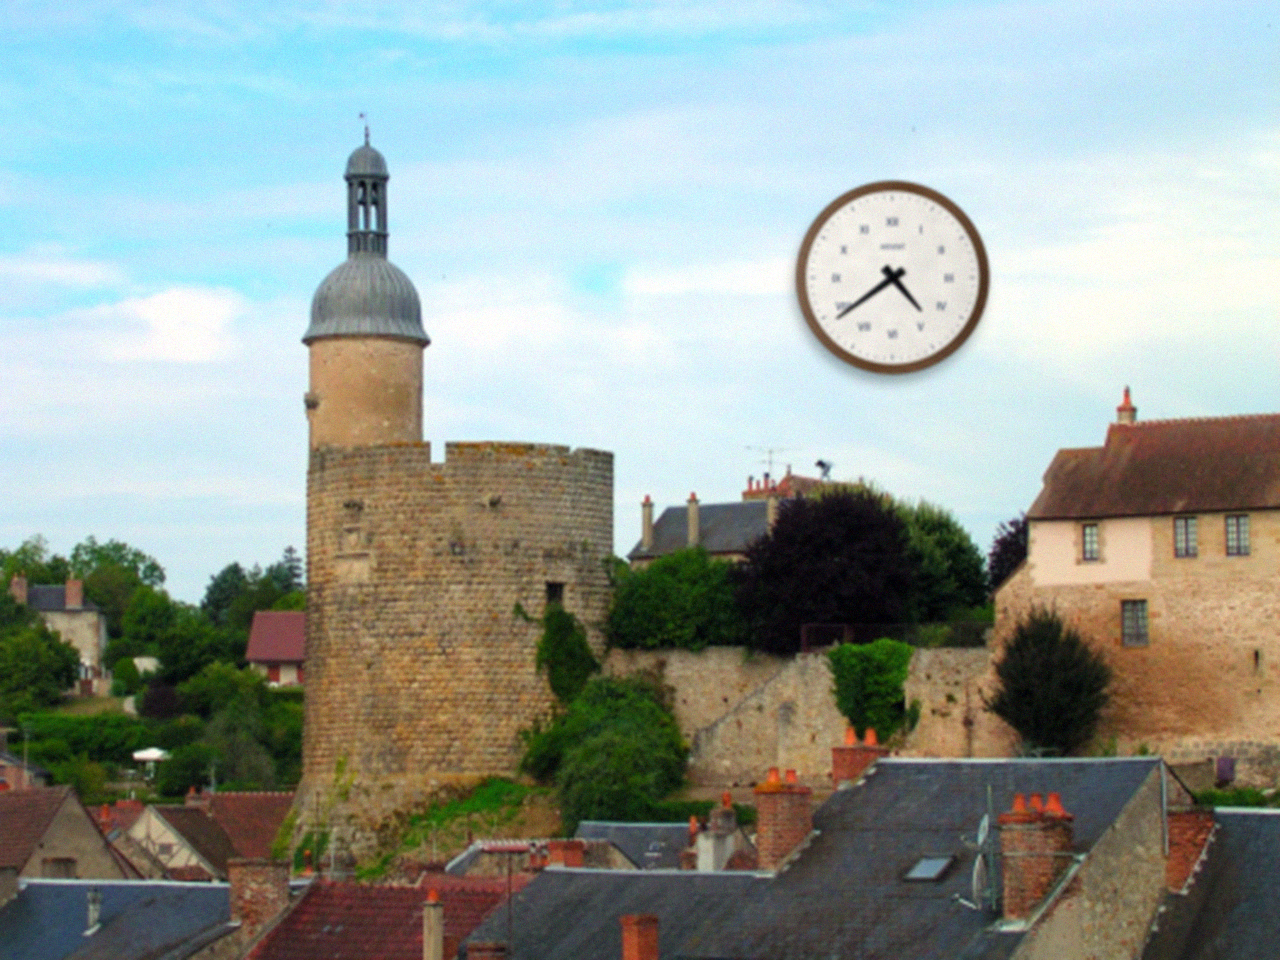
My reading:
4h39
